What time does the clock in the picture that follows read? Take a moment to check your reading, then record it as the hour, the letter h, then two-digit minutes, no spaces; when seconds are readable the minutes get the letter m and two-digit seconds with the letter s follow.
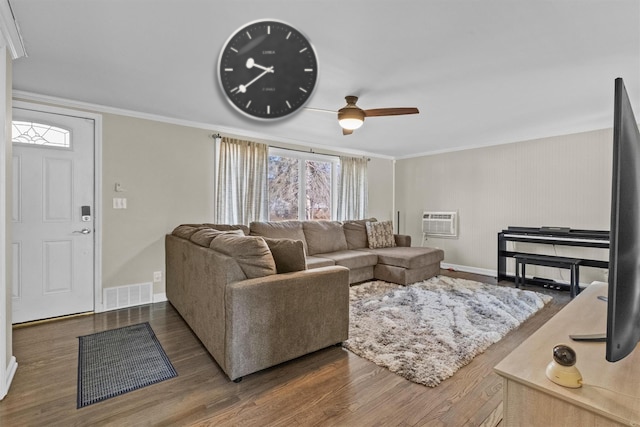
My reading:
9h39
